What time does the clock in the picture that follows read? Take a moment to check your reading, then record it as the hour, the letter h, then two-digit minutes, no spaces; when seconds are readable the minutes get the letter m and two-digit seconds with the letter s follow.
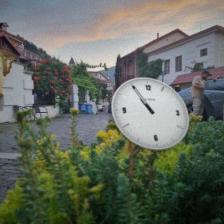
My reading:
10h55
